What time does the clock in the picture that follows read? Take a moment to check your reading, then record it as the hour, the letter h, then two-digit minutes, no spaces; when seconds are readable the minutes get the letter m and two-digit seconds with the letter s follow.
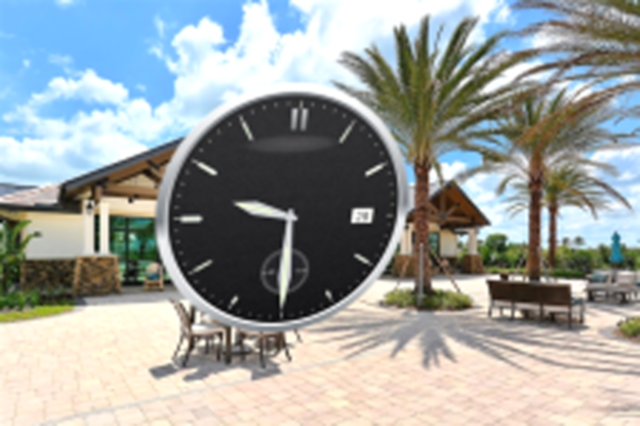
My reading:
9h30
